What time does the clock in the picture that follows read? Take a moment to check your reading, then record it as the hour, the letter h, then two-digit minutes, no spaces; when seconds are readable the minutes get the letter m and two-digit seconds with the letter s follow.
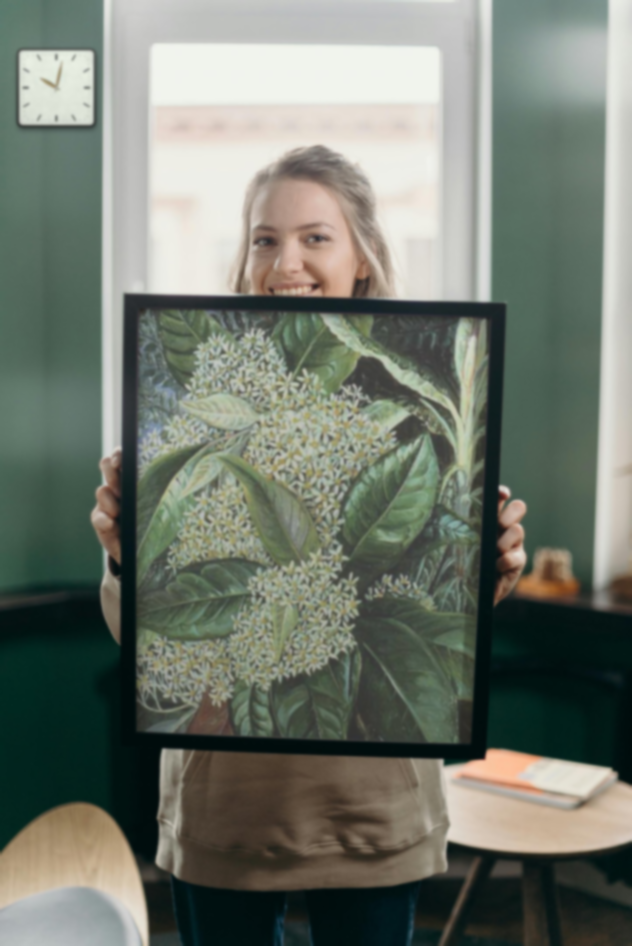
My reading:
10h02
